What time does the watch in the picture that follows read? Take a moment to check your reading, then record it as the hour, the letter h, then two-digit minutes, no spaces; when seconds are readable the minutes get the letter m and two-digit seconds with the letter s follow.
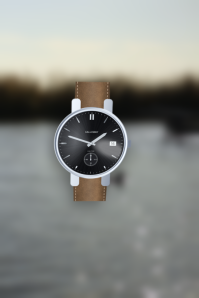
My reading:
1h48
